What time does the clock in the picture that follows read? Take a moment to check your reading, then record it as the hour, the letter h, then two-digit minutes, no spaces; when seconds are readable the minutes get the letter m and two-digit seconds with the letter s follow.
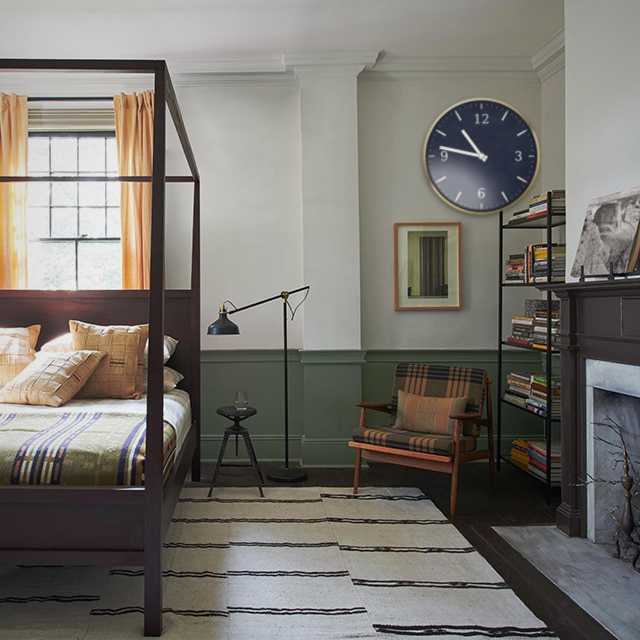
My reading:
10h47
